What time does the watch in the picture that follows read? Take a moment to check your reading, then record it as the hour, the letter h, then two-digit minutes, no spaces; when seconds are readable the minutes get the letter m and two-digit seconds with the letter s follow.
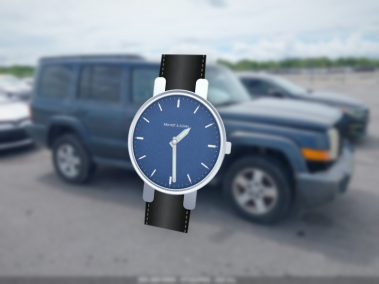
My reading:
1h29
